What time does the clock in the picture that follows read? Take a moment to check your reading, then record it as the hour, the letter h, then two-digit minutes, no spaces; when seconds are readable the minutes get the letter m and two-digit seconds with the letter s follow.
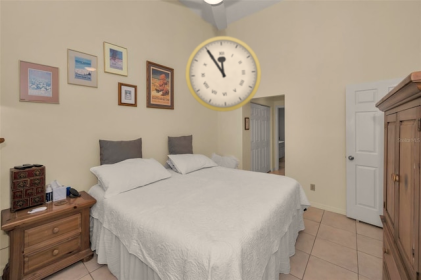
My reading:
11h55
